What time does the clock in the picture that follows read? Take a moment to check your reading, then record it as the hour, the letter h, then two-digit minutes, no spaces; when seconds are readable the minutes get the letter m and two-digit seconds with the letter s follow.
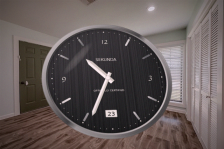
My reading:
10h34
